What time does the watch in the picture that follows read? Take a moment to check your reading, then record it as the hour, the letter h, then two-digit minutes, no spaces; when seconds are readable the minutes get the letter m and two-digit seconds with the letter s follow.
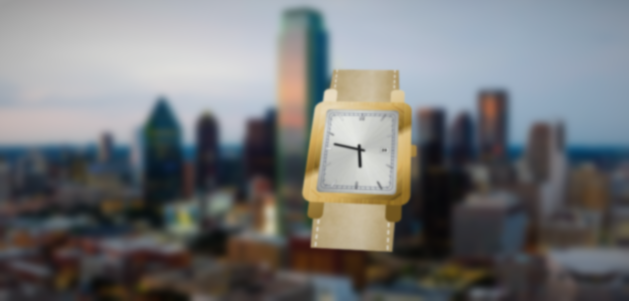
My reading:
5h47
